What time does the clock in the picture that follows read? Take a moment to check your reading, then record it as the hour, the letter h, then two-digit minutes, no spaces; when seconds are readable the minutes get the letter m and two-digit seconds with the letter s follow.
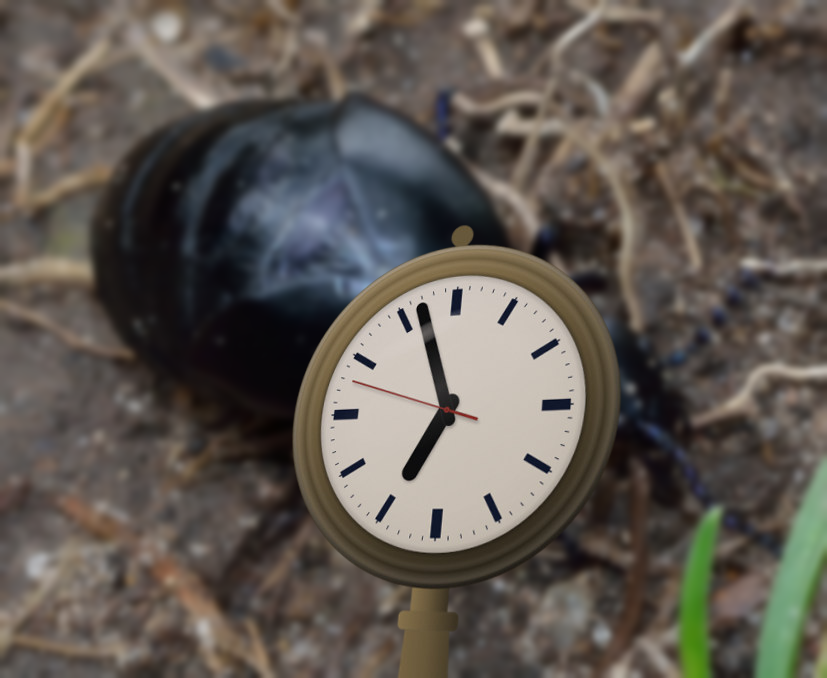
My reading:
6h56m48s
